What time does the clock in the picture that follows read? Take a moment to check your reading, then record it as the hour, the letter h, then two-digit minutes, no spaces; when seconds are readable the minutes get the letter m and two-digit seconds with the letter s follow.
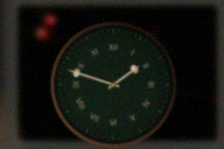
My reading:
1h48
